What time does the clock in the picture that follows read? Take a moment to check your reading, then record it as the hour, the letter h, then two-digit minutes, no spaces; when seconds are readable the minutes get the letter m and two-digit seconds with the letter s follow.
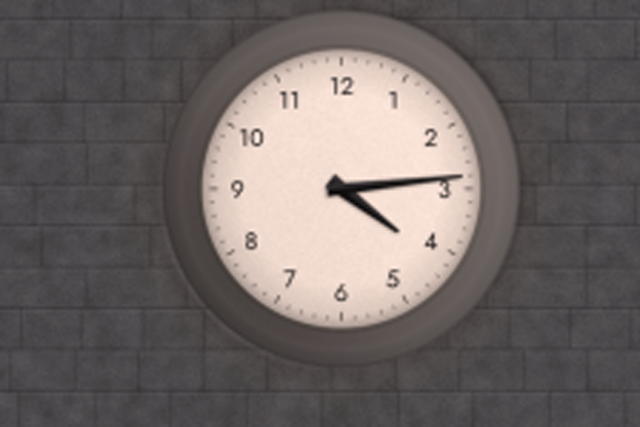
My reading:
4h14
